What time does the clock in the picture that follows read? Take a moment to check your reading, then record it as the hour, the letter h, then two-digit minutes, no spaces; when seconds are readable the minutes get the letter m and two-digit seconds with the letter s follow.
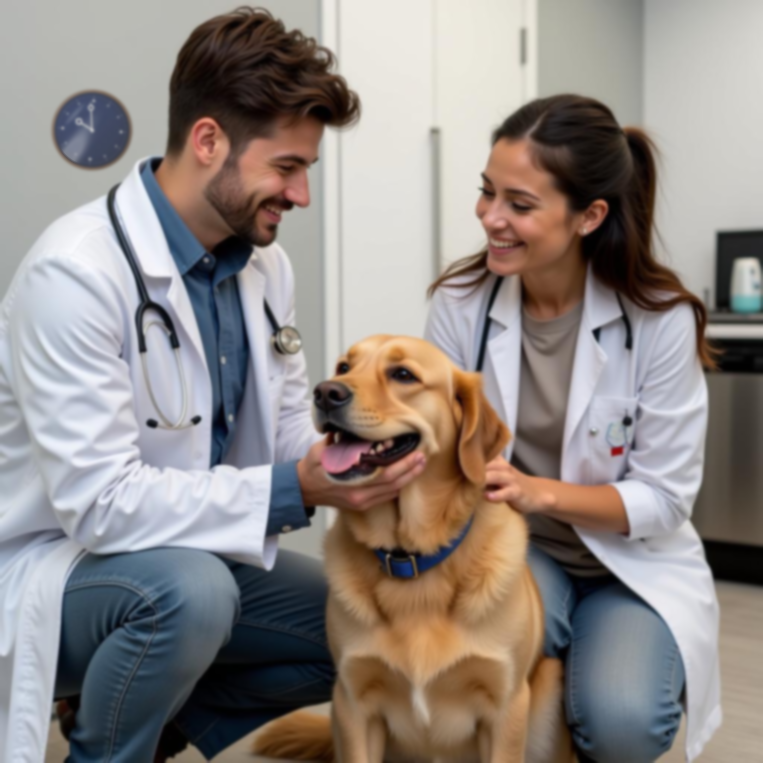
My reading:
9h59
